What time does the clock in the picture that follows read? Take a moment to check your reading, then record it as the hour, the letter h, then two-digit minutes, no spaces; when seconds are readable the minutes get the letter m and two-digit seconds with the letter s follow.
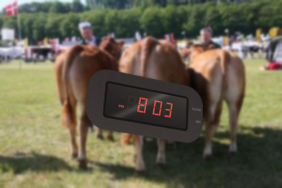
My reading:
8h03
